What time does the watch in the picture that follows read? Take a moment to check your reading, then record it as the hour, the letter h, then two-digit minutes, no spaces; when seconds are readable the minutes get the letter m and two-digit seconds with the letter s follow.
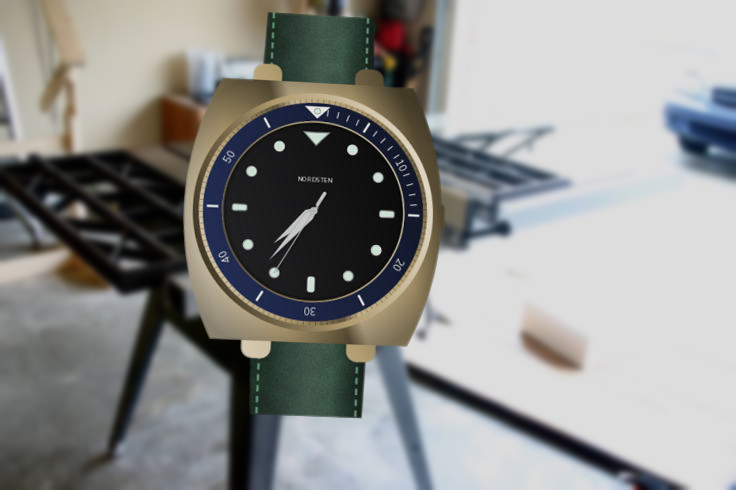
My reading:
7h36m35s
